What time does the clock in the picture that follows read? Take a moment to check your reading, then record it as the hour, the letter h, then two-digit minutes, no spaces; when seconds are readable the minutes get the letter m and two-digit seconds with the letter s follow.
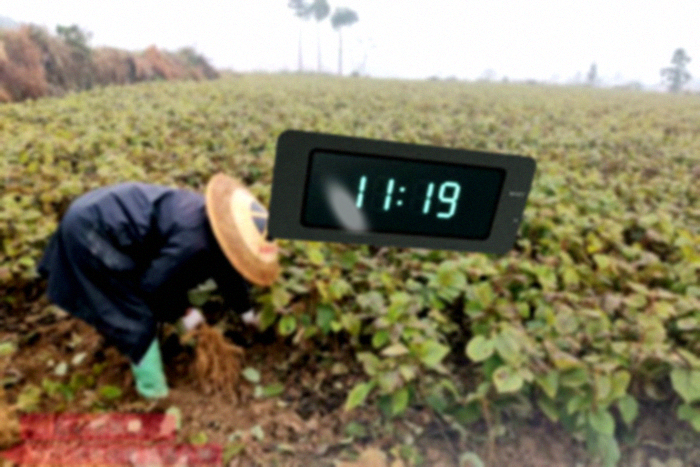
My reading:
11h19
